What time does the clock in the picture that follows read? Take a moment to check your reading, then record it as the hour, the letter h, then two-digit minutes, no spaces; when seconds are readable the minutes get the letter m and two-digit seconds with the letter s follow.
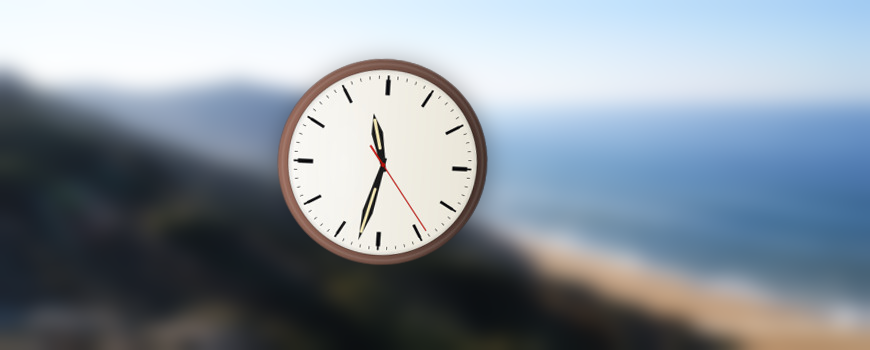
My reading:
11h32m24s
